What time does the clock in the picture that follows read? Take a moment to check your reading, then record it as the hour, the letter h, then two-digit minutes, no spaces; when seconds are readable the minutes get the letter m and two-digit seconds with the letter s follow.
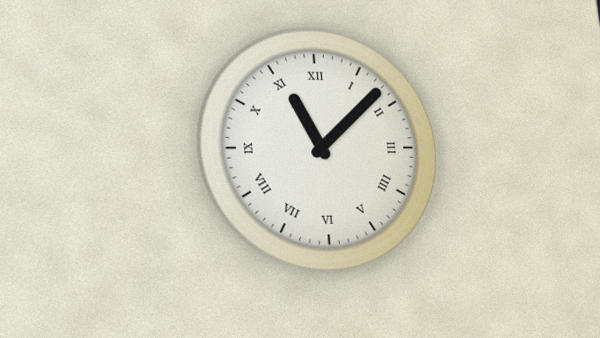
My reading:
11h08
